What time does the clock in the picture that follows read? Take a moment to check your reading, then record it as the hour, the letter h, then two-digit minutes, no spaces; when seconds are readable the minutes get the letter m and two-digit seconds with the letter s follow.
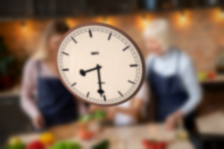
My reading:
8h31
